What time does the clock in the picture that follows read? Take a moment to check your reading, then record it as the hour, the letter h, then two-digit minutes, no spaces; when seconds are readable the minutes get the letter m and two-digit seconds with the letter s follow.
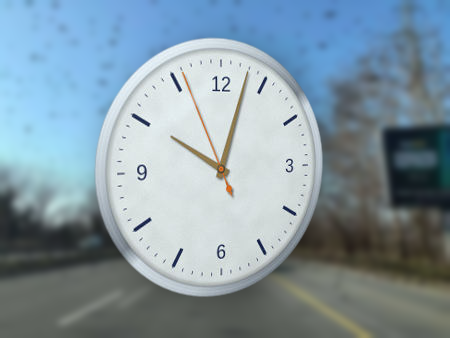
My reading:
10h02m56s
